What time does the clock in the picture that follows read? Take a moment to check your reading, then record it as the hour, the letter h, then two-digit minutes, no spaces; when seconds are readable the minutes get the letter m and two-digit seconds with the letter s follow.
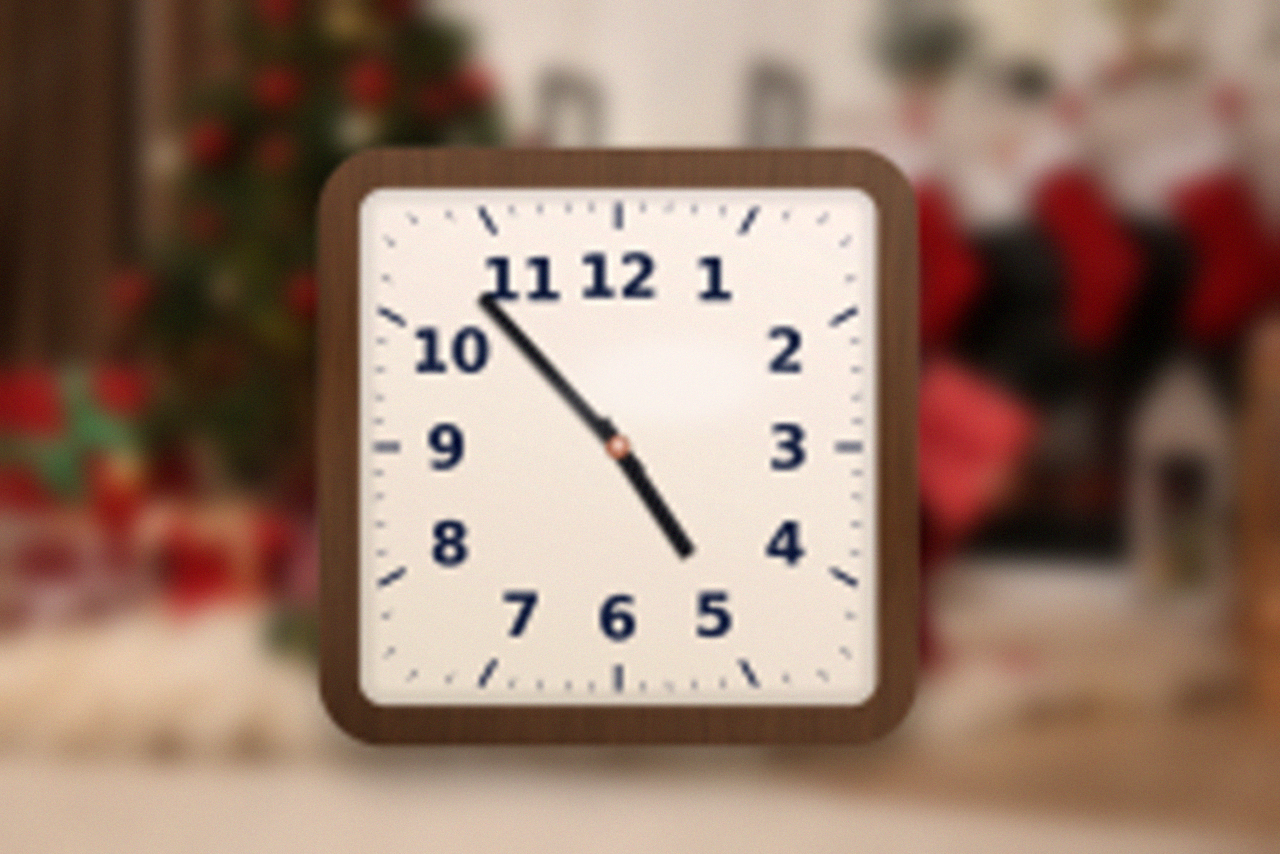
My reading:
4h53
